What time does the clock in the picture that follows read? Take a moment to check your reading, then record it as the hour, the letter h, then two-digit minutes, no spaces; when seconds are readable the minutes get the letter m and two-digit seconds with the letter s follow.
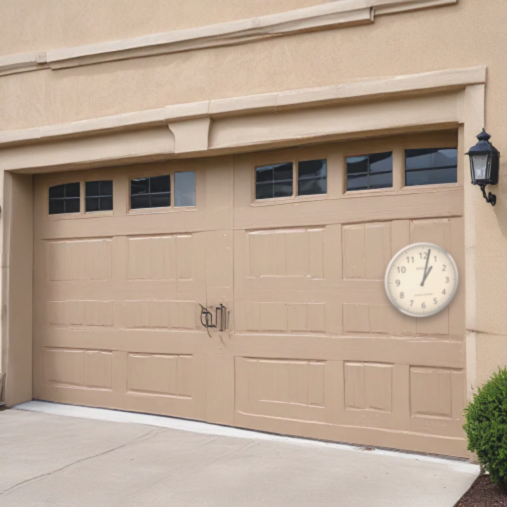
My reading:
1h02
